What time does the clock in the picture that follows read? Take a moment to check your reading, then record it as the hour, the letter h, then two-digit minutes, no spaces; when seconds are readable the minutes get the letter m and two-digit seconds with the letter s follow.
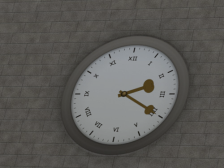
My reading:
2h20
